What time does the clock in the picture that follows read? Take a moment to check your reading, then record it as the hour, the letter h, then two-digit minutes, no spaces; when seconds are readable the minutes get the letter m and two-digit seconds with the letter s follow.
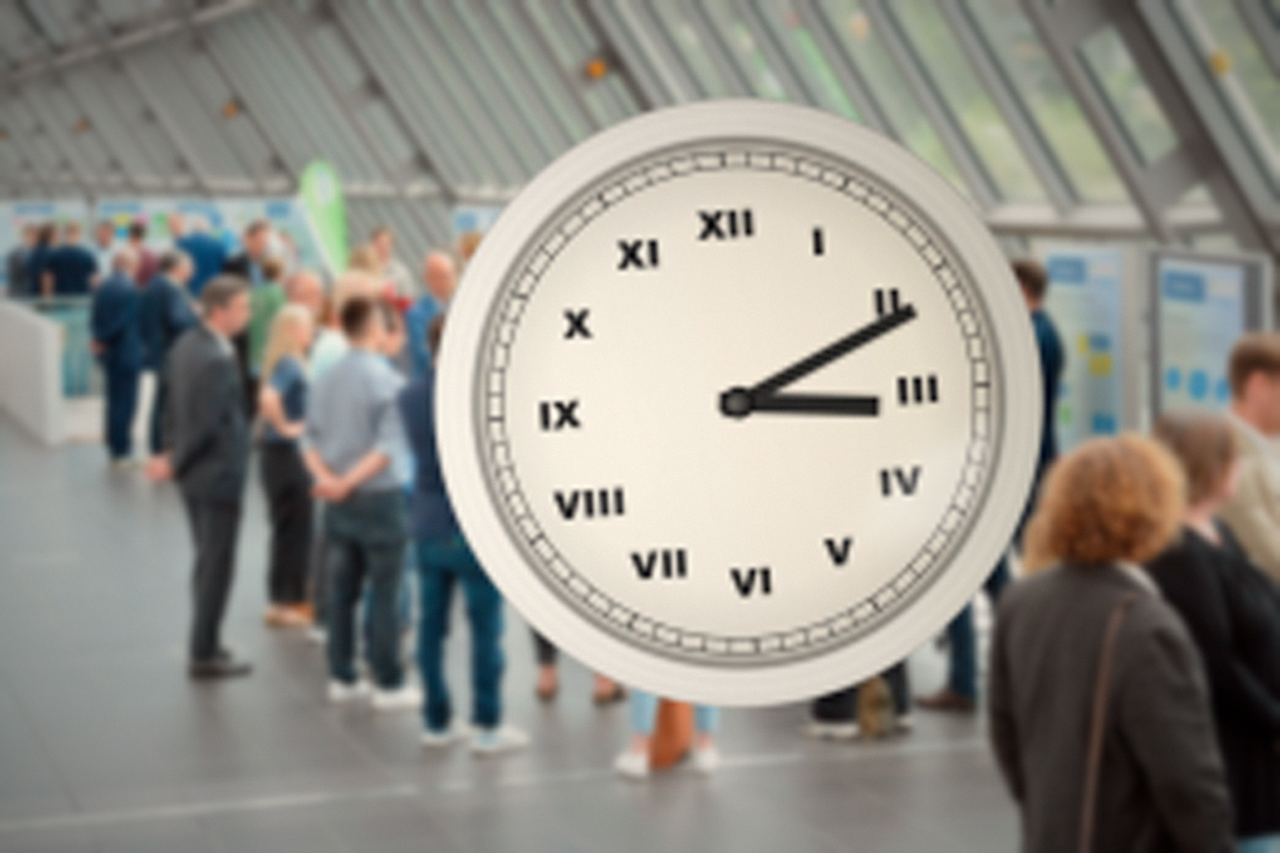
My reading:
3h11
